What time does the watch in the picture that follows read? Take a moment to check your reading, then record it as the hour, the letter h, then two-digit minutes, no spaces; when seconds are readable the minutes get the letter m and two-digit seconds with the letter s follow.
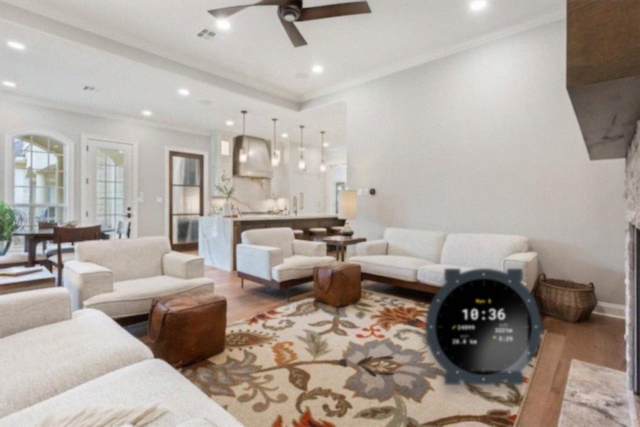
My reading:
10h36
